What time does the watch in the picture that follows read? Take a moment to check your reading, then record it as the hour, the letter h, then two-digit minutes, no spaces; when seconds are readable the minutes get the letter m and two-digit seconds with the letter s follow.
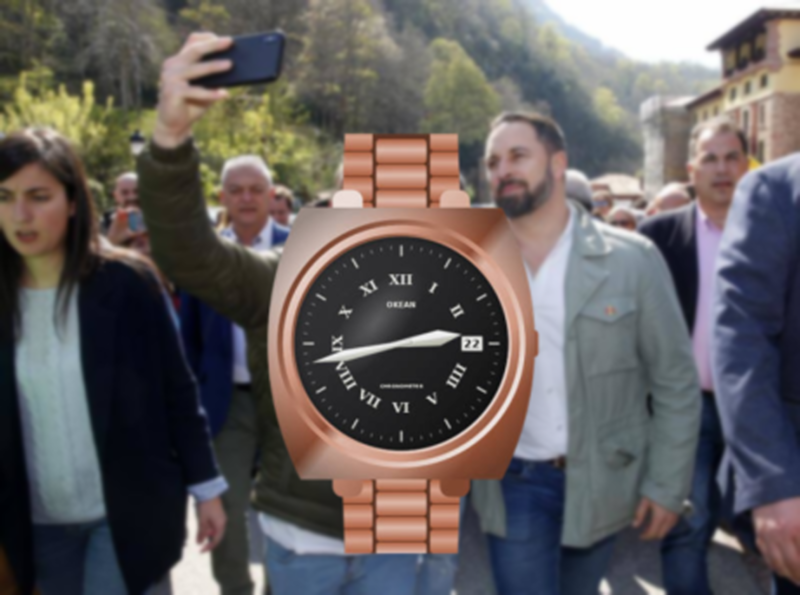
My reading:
2h43
